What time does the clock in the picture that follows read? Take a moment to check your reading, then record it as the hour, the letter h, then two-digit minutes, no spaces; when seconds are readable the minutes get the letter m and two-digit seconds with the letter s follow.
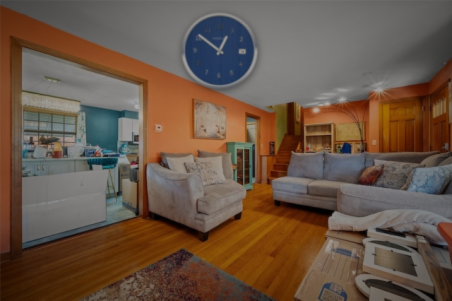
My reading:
12h51
